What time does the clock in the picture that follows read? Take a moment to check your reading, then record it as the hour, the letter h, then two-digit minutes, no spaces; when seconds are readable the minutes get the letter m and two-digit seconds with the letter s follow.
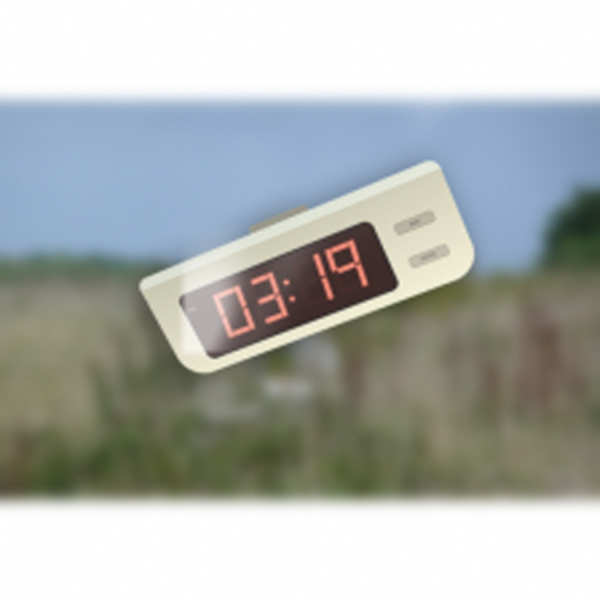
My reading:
3h19
